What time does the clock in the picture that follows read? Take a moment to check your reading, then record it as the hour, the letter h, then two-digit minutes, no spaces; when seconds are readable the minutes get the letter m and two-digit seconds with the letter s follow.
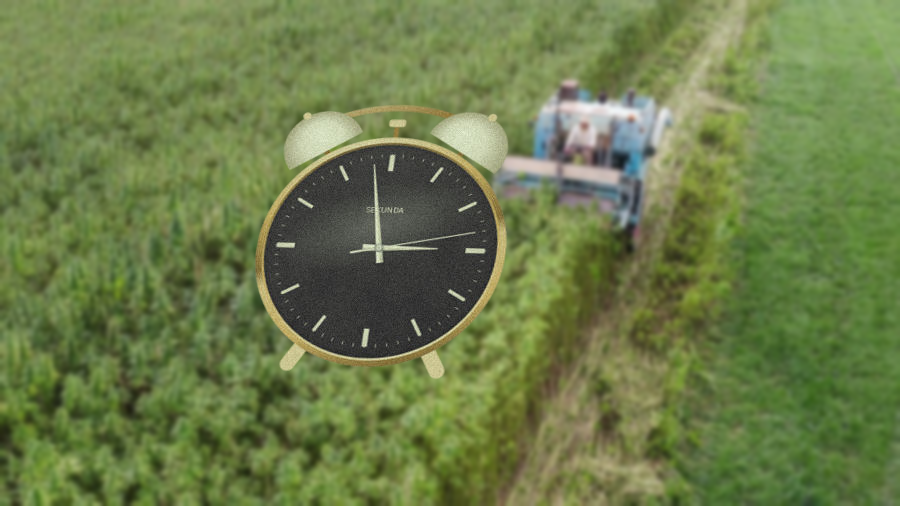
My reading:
2h58m13s
